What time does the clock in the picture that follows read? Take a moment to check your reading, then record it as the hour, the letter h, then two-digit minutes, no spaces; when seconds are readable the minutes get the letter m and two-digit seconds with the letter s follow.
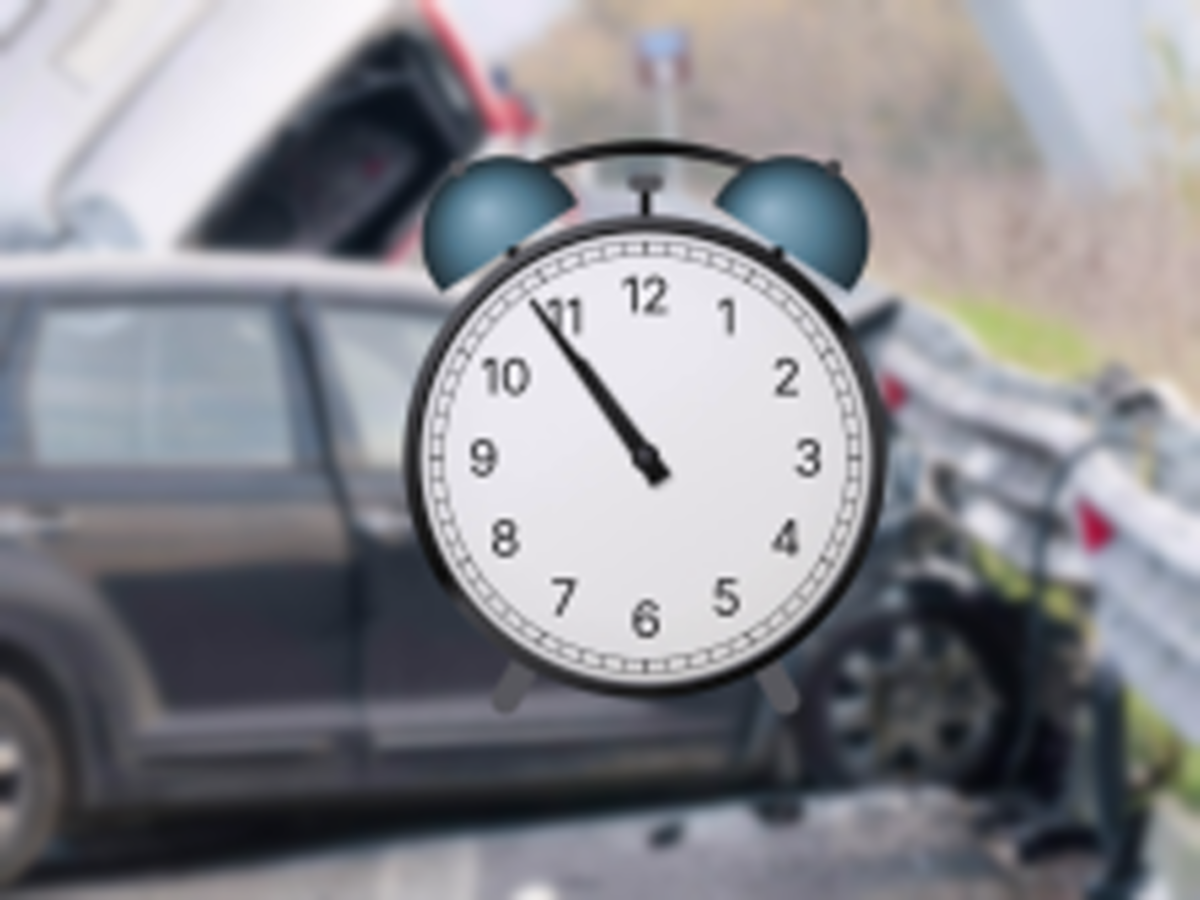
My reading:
10h54
